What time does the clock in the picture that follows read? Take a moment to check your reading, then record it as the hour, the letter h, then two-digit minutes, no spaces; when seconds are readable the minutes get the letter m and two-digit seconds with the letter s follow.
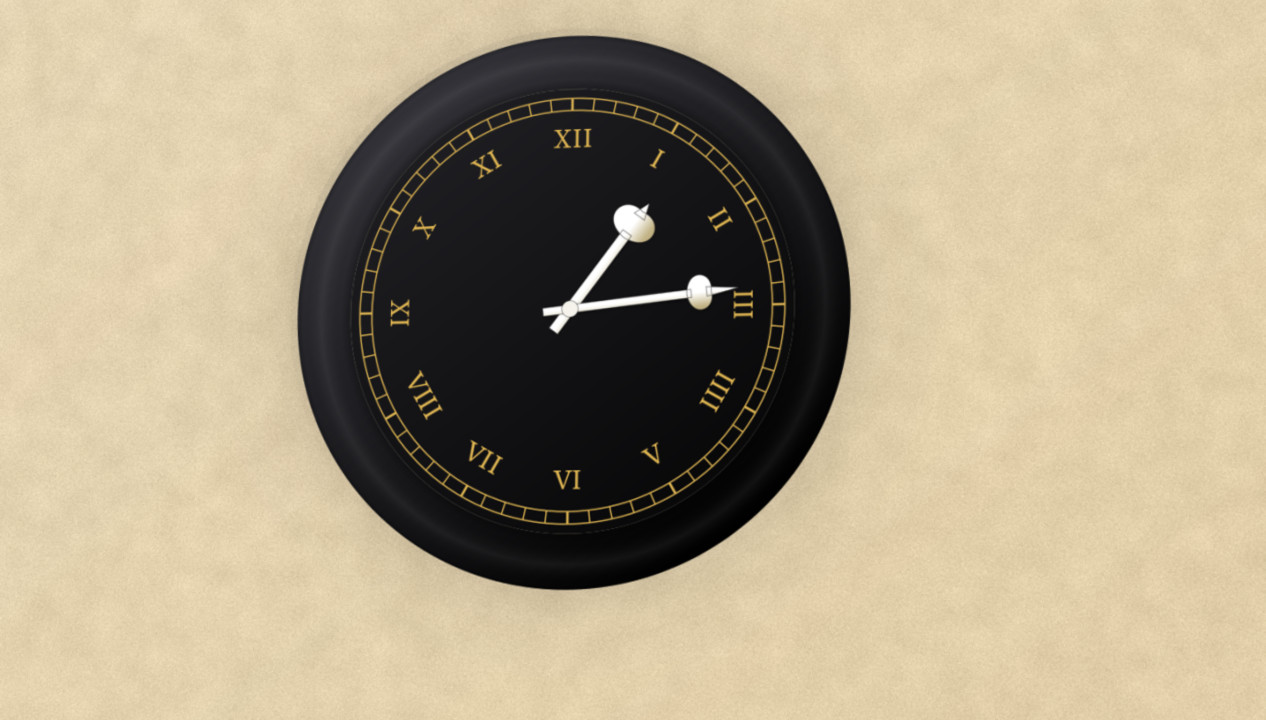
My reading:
1h14
